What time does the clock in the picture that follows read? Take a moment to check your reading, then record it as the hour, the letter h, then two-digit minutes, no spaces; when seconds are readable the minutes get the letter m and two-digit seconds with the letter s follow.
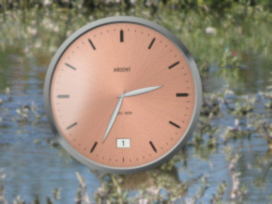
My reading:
2h34
